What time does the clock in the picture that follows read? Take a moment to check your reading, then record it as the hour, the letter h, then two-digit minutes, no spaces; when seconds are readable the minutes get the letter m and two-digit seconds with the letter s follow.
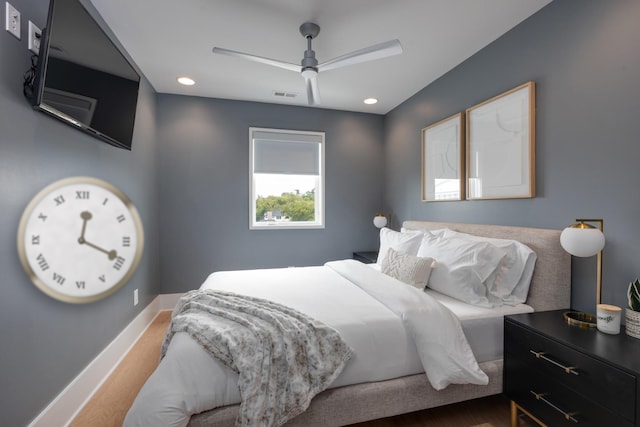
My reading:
12h19
